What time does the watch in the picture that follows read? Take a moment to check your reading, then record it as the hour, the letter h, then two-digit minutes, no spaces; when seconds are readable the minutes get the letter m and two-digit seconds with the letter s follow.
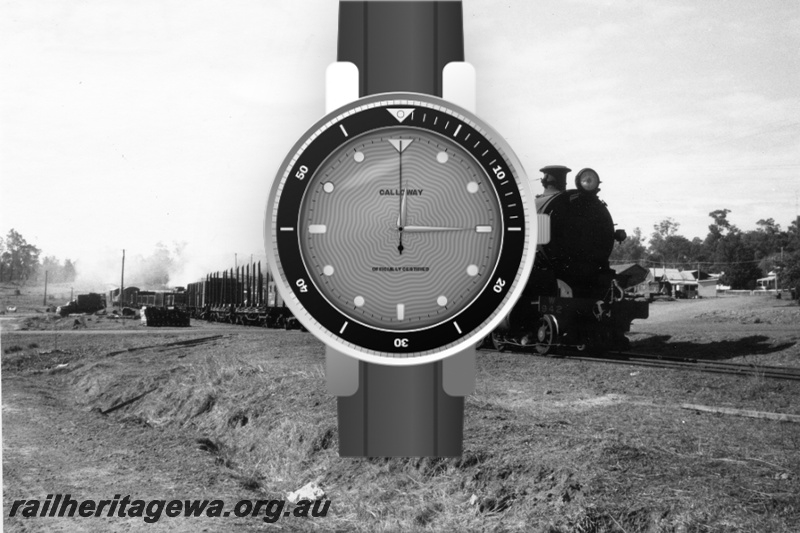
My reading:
12h15m00s
